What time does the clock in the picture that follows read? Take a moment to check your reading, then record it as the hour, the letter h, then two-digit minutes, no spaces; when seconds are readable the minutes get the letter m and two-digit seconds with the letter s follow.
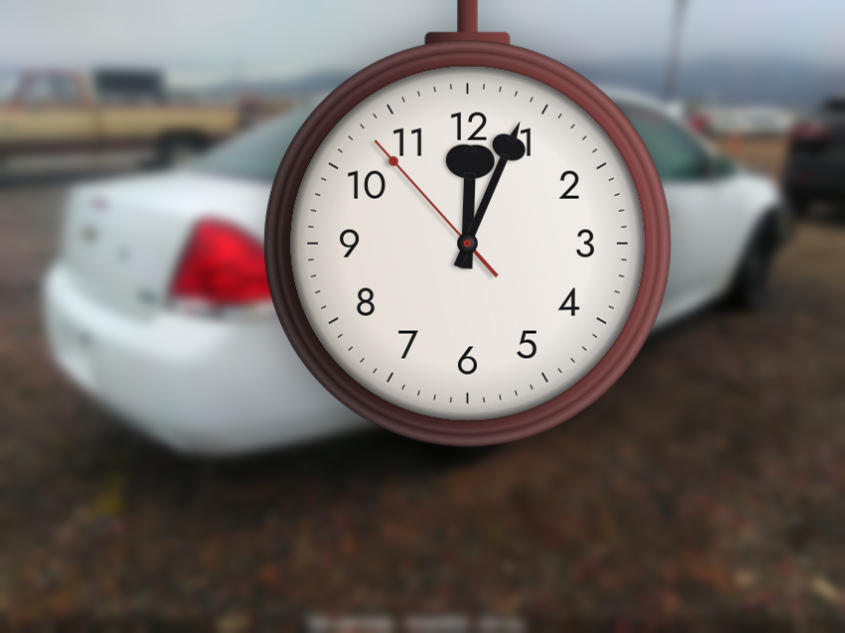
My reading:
12h03m53s
